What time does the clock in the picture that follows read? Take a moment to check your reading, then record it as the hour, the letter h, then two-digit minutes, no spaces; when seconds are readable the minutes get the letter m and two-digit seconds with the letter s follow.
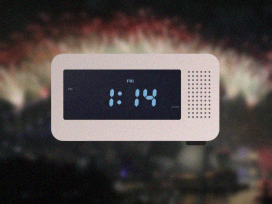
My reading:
1h14
